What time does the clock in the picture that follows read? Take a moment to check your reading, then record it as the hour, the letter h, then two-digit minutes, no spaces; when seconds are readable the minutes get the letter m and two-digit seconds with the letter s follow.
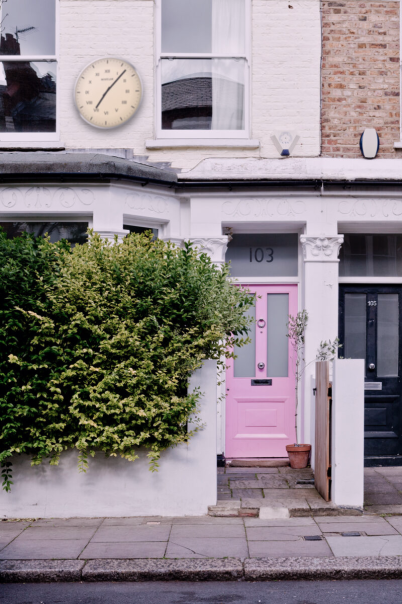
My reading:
7h07
